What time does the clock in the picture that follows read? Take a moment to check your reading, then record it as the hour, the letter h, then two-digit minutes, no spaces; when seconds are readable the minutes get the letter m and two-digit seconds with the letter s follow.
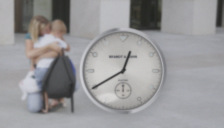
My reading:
12h40
